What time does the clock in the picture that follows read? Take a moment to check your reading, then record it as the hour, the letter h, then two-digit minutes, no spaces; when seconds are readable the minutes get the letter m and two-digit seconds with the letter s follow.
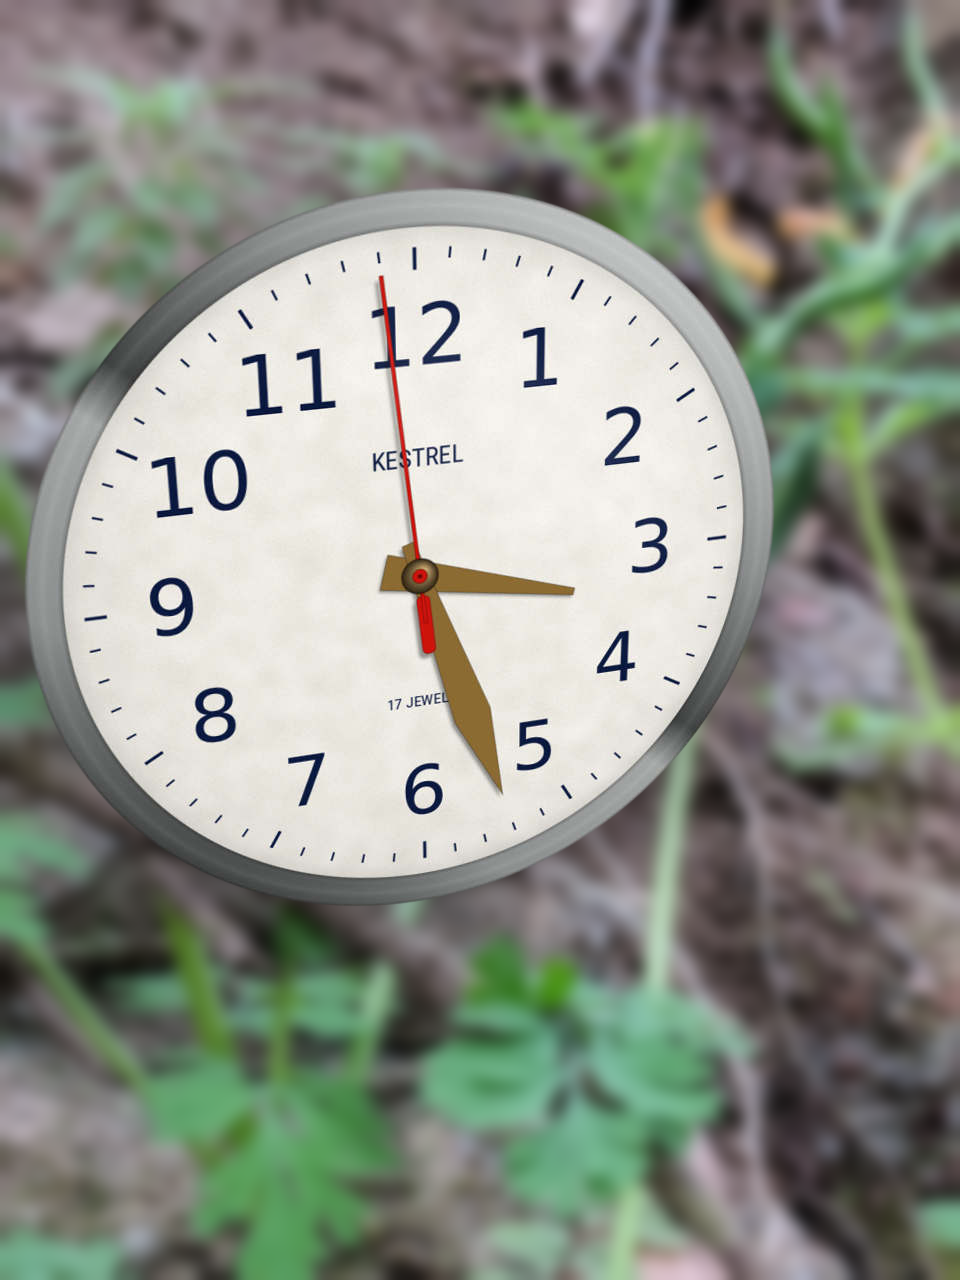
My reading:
3h26m59s
